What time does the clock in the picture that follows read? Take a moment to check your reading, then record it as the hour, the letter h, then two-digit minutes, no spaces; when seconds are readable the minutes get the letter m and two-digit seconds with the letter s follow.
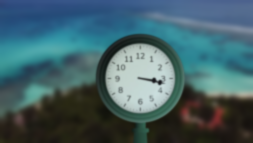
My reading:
3h17
